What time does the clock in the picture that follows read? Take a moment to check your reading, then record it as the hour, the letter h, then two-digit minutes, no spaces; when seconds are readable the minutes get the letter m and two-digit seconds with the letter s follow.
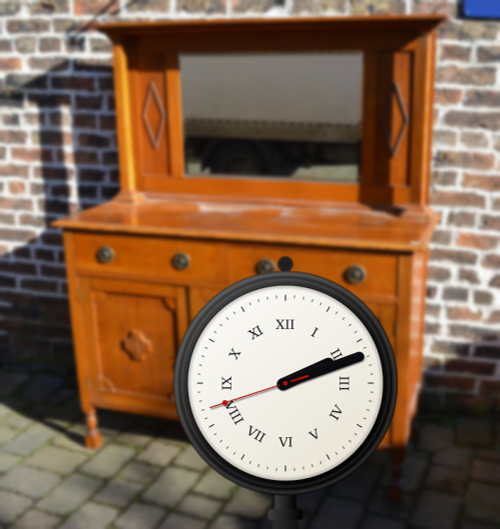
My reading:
2h11m42s
